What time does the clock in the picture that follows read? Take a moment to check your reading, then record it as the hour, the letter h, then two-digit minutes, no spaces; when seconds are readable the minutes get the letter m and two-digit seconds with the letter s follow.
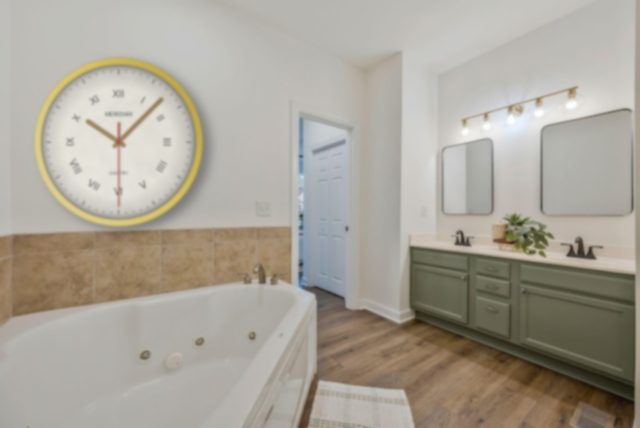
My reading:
10h07m30s
